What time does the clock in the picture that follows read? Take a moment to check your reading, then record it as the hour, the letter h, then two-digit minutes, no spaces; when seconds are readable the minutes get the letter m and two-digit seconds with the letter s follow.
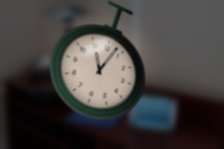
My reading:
11h03
